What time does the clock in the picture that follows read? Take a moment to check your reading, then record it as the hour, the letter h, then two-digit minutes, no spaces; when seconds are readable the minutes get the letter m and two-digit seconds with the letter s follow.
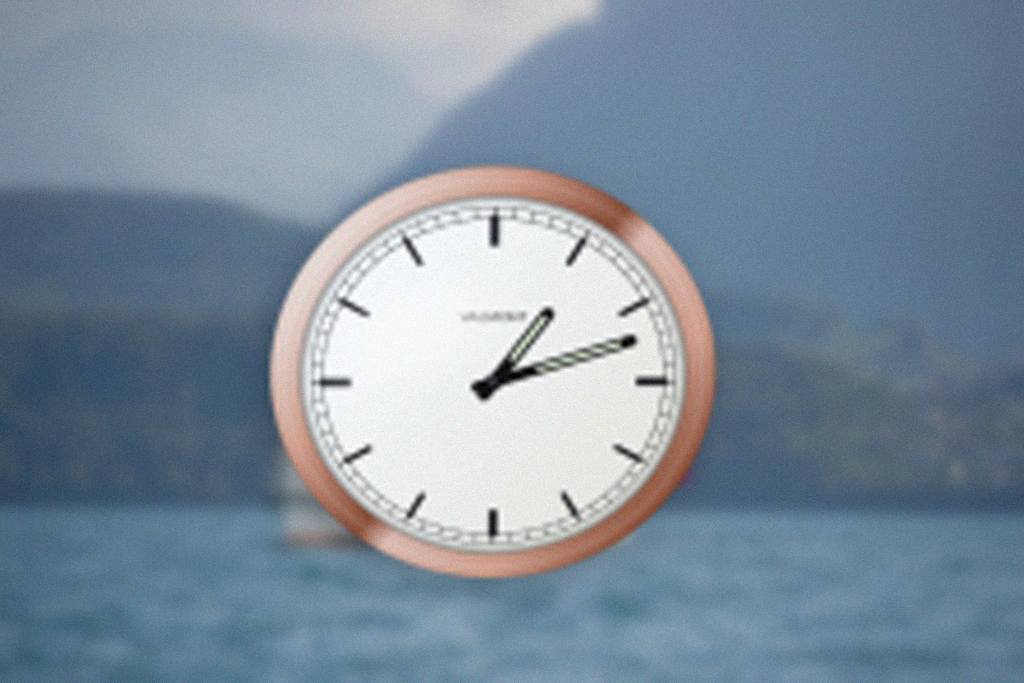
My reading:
1h12
